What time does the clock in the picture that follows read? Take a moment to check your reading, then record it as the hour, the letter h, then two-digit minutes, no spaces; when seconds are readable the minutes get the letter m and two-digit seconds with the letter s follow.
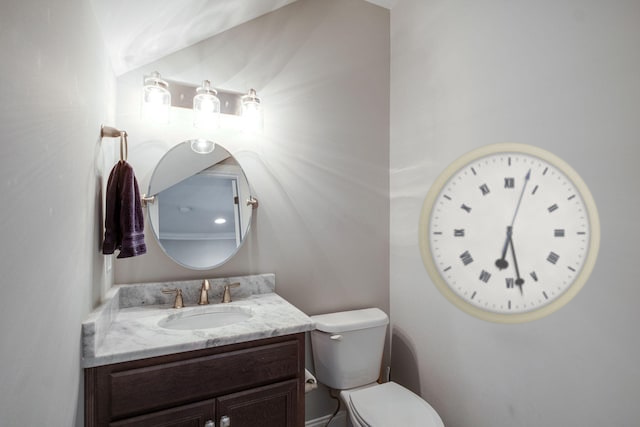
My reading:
6h28m03s
